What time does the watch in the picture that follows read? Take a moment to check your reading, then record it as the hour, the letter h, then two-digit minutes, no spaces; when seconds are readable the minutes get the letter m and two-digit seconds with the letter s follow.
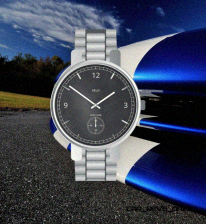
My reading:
1h51
